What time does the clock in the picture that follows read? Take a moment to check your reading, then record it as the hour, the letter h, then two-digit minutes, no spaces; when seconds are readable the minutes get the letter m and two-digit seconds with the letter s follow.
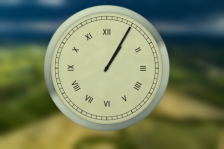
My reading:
1h05
